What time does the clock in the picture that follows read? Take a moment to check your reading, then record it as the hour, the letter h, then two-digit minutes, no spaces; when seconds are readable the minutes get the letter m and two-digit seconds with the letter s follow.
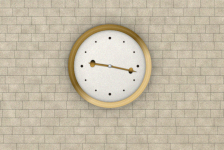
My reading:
9h17
